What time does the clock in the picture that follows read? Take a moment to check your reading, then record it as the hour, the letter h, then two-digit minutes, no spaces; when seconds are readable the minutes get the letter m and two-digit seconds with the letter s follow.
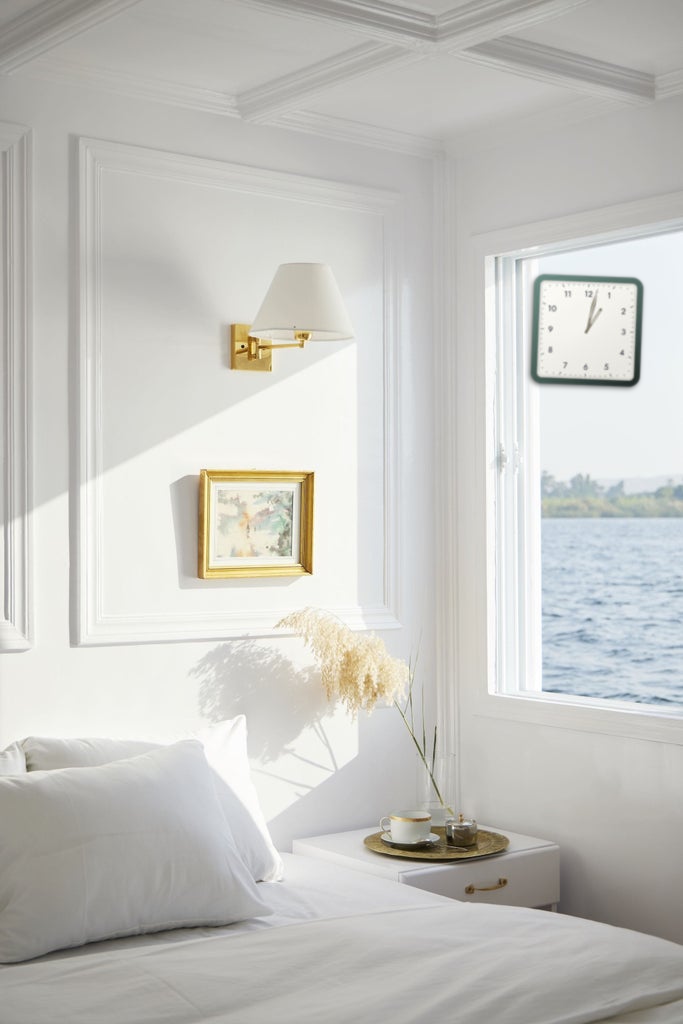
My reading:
1h02
